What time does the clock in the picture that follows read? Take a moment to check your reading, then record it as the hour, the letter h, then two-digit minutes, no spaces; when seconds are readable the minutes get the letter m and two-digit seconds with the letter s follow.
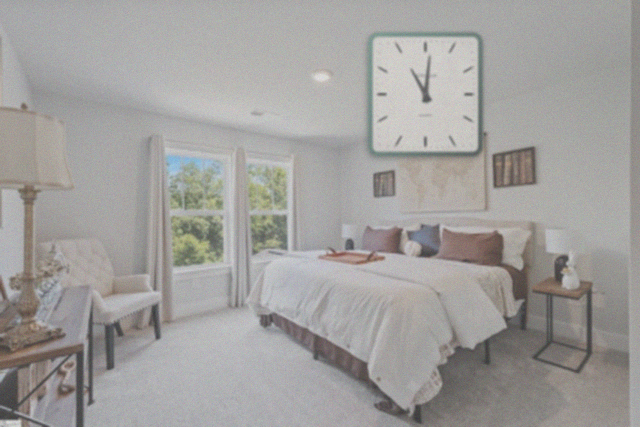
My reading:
11h01
